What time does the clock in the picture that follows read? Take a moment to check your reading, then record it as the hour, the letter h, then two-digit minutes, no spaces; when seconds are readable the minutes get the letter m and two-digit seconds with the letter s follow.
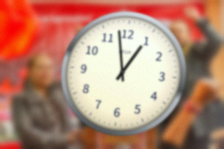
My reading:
12h58
